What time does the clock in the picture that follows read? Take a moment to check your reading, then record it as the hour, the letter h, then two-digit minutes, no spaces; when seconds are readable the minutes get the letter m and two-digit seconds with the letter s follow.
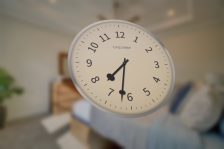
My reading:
7h32
